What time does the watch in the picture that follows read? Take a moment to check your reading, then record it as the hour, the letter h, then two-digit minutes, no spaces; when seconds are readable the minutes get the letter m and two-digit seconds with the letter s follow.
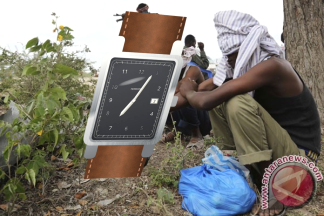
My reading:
7h04
